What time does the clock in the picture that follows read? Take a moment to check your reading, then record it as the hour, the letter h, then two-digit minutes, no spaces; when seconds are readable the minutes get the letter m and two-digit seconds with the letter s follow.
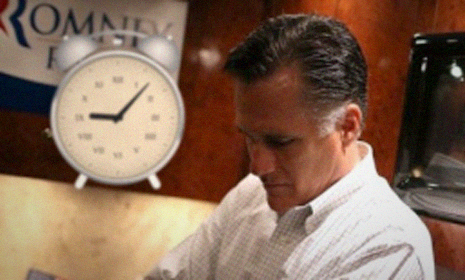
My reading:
9h07
